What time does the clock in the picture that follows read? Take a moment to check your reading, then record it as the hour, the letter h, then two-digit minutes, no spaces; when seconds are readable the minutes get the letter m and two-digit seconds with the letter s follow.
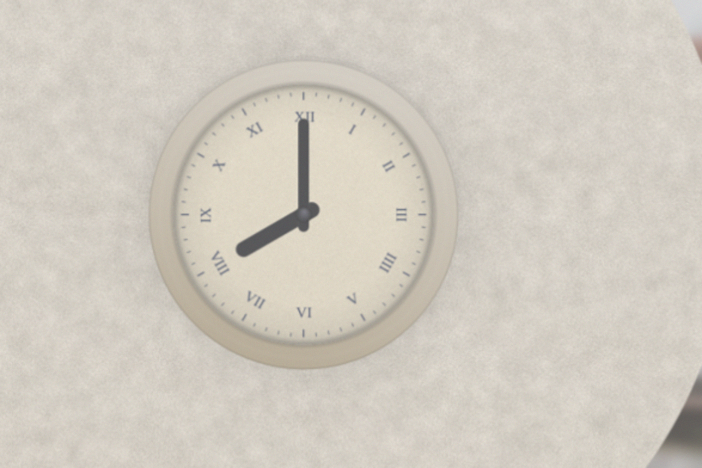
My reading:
8h00
